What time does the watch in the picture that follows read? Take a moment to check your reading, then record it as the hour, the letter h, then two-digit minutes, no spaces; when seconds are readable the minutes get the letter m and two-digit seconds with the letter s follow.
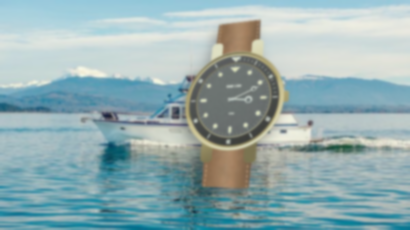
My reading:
3h11
